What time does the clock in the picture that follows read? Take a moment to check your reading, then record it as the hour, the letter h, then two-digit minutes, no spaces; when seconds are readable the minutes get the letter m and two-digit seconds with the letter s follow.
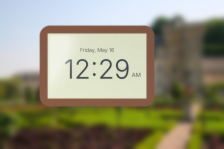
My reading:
12h29
